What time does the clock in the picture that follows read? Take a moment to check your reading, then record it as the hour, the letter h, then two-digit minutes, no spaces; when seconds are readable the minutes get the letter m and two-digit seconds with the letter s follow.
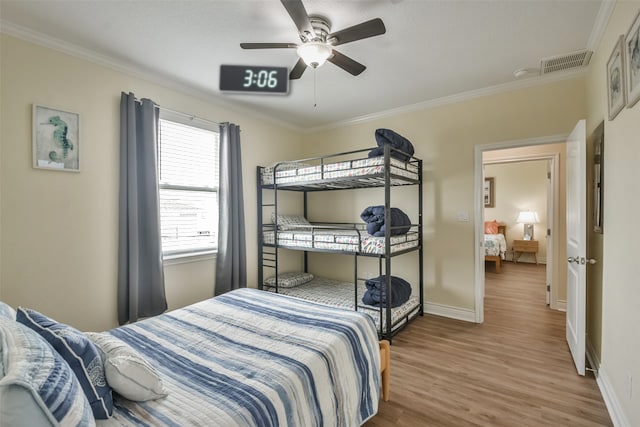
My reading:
3h06
